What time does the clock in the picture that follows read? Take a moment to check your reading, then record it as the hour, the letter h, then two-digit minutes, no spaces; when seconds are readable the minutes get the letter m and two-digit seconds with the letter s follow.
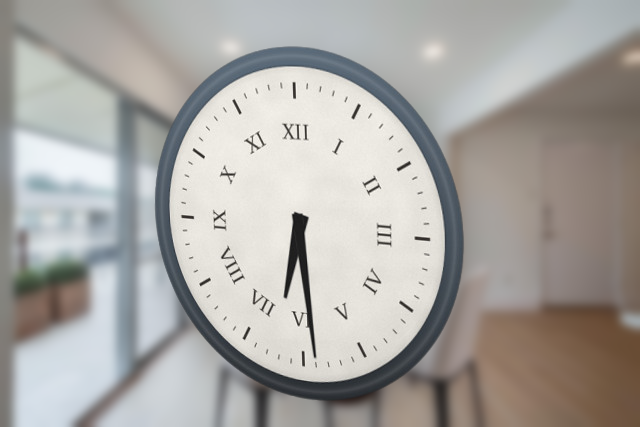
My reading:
6h29
